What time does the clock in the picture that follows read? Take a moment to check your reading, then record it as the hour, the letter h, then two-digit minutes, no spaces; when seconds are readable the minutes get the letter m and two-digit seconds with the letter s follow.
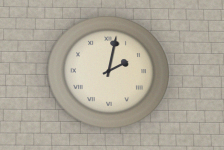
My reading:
2h02
